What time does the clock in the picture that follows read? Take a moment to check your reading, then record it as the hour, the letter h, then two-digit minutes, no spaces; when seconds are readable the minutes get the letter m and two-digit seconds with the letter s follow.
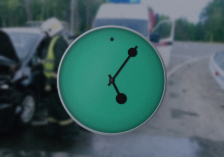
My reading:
5h06
